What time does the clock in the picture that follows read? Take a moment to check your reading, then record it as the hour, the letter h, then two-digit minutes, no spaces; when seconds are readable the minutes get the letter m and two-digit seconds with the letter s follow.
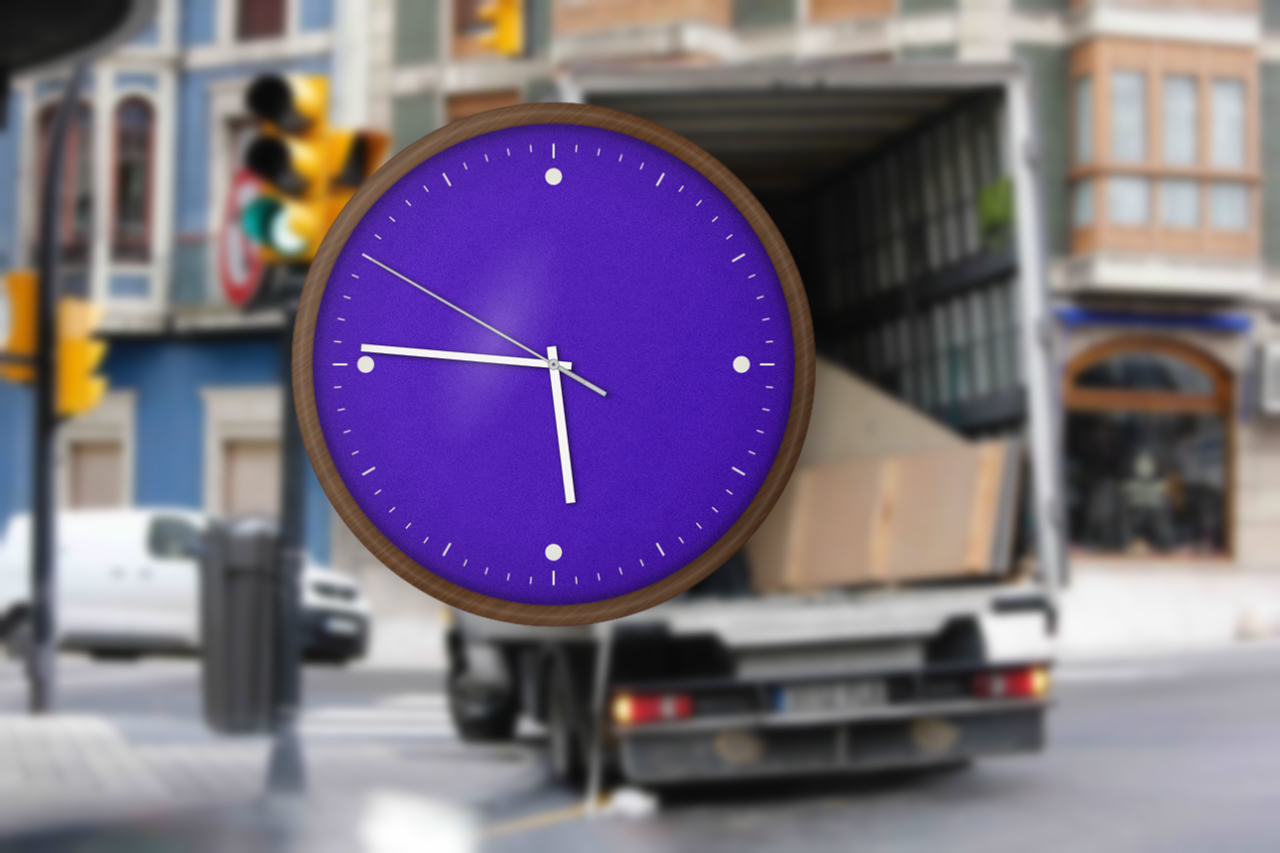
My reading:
5h45m50s
